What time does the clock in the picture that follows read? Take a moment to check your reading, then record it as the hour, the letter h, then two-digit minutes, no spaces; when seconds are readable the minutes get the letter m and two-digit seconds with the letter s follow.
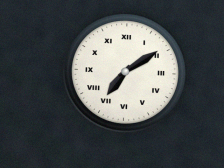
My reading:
7h09
